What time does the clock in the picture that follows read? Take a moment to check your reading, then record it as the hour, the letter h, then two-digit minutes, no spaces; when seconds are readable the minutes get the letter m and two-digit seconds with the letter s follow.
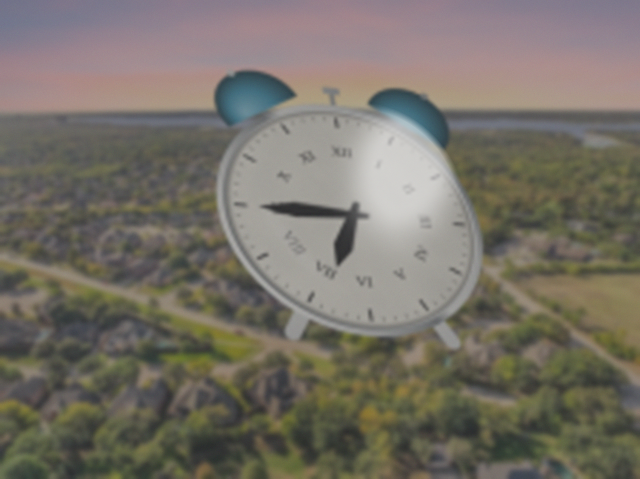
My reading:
6h45
